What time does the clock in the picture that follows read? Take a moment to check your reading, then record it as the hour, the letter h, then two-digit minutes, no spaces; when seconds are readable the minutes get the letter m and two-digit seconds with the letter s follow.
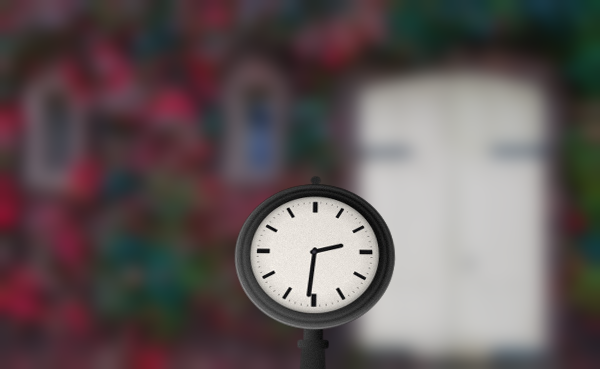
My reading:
2h31
